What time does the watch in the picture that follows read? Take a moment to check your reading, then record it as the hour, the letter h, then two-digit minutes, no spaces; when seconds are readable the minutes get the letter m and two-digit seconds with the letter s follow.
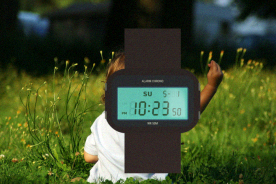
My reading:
10h23m50s
